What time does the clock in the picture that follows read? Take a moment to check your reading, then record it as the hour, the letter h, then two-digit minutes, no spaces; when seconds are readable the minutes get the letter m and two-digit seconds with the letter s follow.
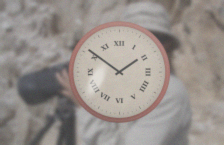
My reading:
1h51
